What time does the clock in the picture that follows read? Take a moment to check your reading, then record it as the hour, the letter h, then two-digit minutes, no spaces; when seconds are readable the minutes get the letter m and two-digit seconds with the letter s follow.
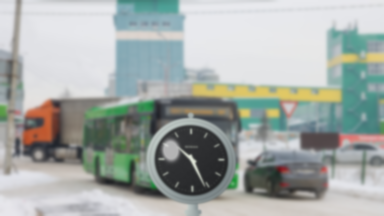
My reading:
10h26
